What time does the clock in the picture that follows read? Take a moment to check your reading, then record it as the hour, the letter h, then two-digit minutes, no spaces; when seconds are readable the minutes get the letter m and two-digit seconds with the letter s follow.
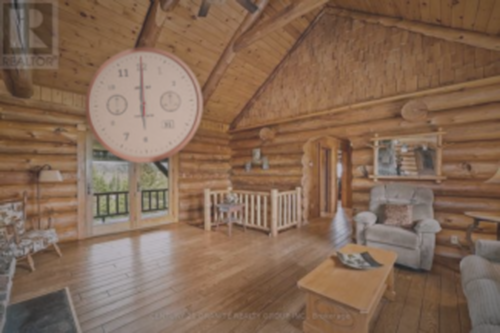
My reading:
6h00
